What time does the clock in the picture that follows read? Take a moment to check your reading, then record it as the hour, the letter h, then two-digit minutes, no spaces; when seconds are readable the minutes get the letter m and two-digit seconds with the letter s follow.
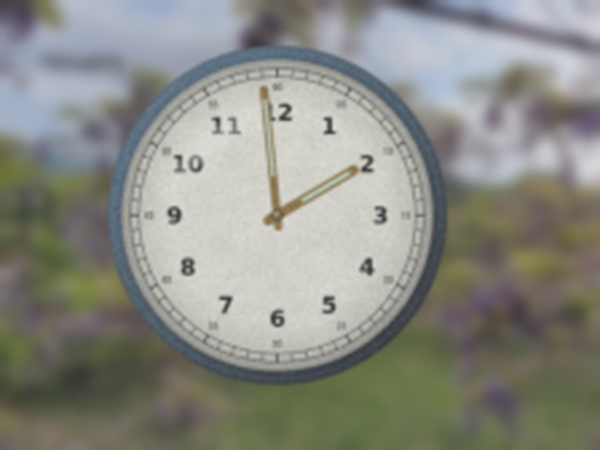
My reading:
1h59
